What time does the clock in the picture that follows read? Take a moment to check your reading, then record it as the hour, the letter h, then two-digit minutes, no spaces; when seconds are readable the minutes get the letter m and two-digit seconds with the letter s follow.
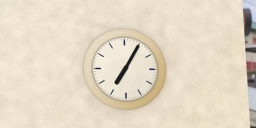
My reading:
7h05
